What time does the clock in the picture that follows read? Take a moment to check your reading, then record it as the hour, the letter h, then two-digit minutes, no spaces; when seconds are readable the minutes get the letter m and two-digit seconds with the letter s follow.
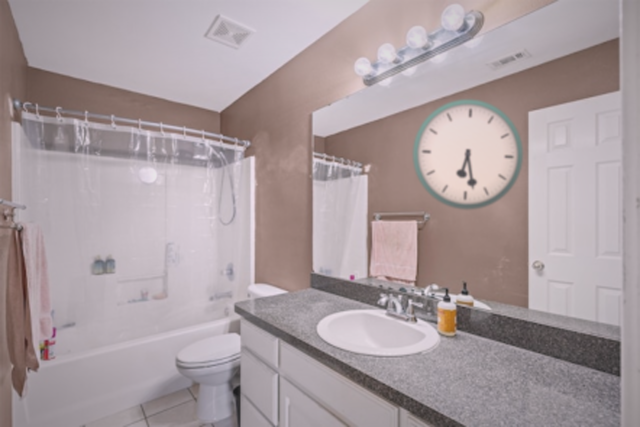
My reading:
6h28
